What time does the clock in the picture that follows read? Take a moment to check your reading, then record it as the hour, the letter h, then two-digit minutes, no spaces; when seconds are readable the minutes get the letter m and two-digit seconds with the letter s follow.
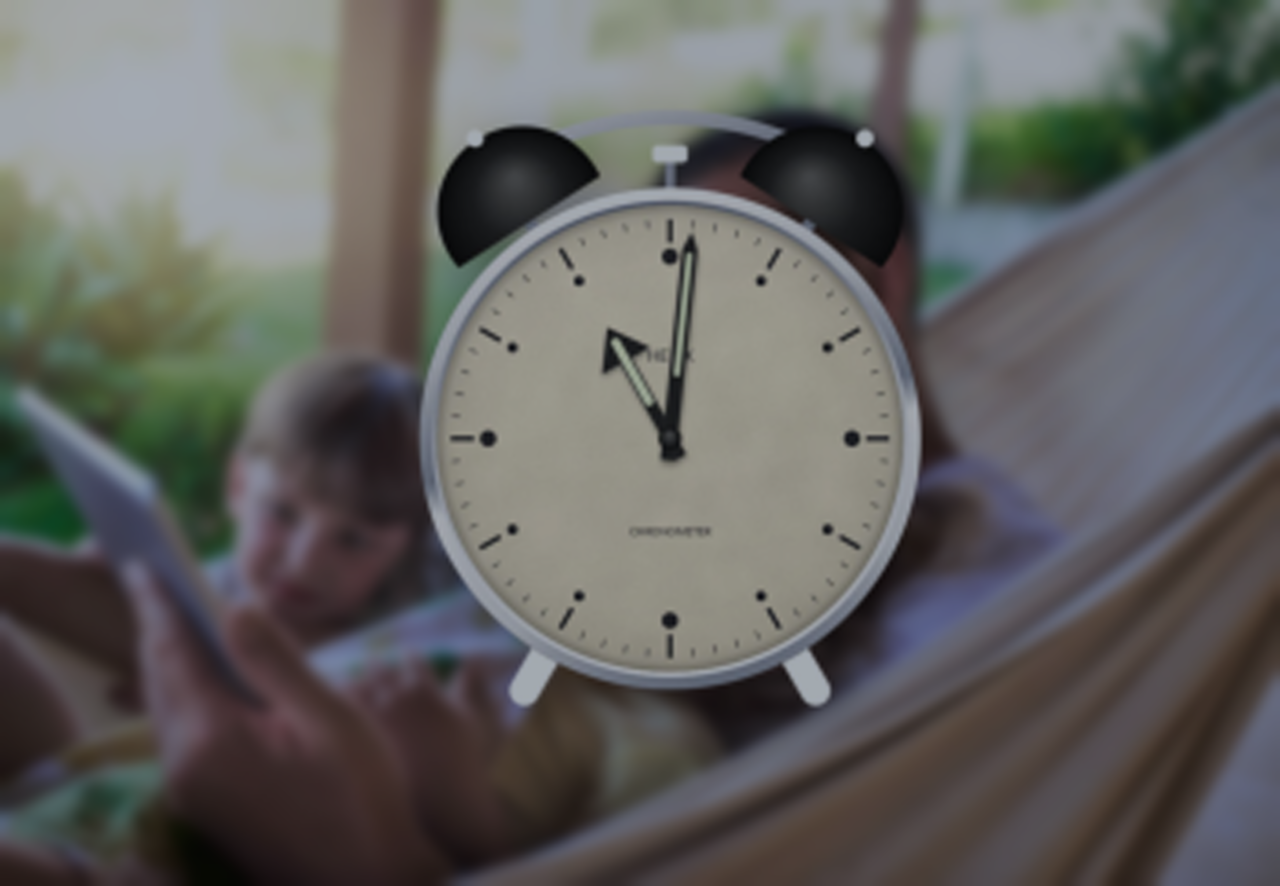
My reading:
11h01
